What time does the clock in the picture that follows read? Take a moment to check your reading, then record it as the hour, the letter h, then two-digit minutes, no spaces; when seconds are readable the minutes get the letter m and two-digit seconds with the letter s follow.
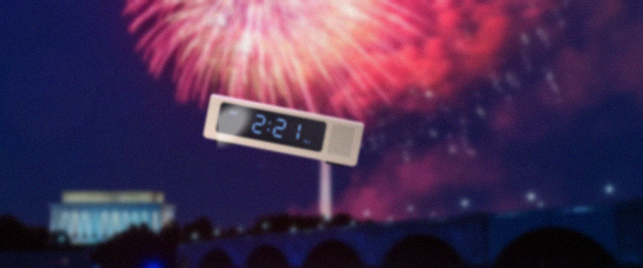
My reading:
2h21
